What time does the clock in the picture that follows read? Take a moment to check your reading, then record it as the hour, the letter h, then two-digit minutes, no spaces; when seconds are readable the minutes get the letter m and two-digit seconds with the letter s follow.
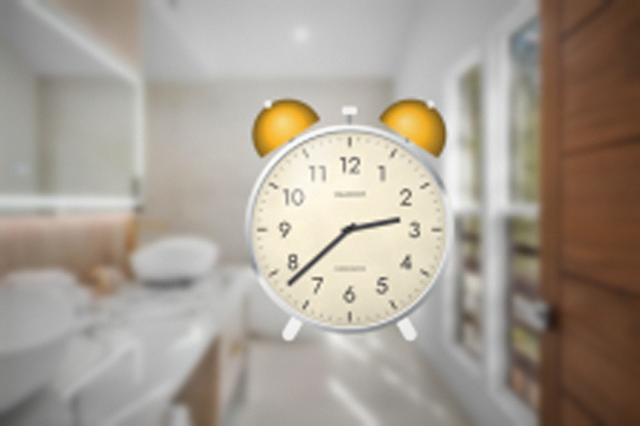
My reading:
2h38
